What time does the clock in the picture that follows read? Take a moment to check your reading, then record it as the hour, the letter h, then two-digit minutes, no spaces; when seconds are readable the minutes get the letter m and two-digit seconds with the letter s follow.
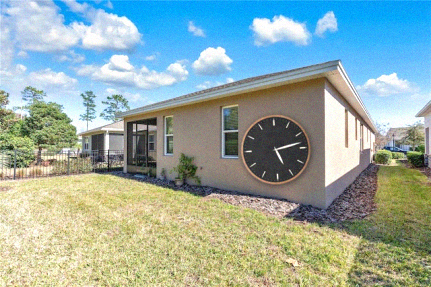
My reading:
5h13
